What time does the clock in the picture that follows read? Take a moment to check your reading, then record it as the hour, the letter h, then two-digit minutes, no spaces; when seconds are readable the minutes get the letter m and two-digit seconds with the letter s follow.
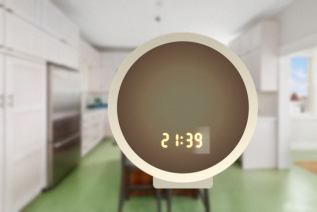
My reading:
21h39
